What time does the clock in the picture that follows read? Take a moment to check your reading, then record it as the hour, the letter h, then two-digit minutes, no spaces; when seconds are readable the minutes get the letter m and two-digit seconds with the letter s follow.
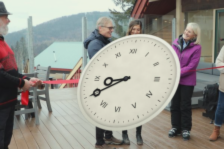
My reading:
8h40
